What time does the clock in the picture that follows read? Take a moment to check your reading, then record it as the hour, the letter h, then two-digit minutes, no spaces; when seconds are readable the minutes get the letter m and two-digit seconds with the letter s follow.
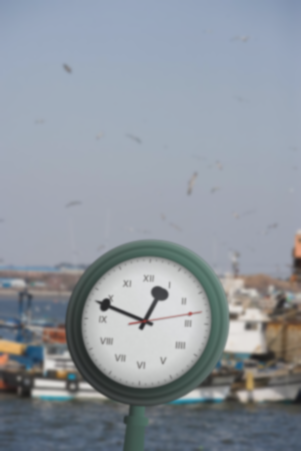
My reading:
12h48m13s
